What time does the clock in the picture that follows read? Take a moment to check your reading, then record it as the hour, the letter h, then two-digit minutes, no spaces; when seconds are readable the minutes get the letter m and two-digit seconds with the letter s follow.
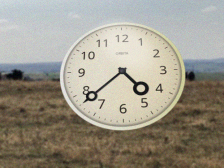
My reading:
4h38
